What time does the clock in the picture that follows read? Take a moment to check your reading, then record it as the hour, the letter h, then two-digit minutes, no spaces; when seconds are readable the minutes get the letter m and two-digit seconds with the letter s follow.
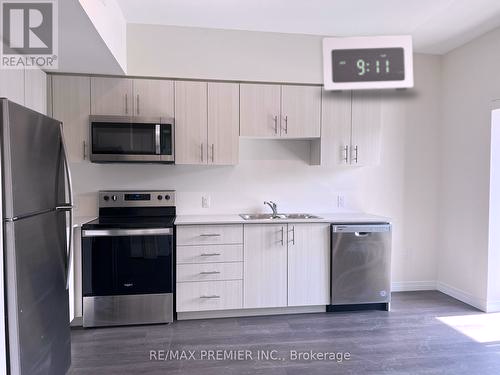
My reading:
9h11
